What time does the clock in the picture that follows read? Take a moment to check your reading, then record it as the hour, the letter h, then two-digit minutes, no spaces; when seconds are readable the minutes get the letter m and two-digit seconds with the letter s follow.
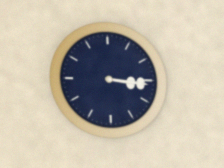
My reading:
3h16
